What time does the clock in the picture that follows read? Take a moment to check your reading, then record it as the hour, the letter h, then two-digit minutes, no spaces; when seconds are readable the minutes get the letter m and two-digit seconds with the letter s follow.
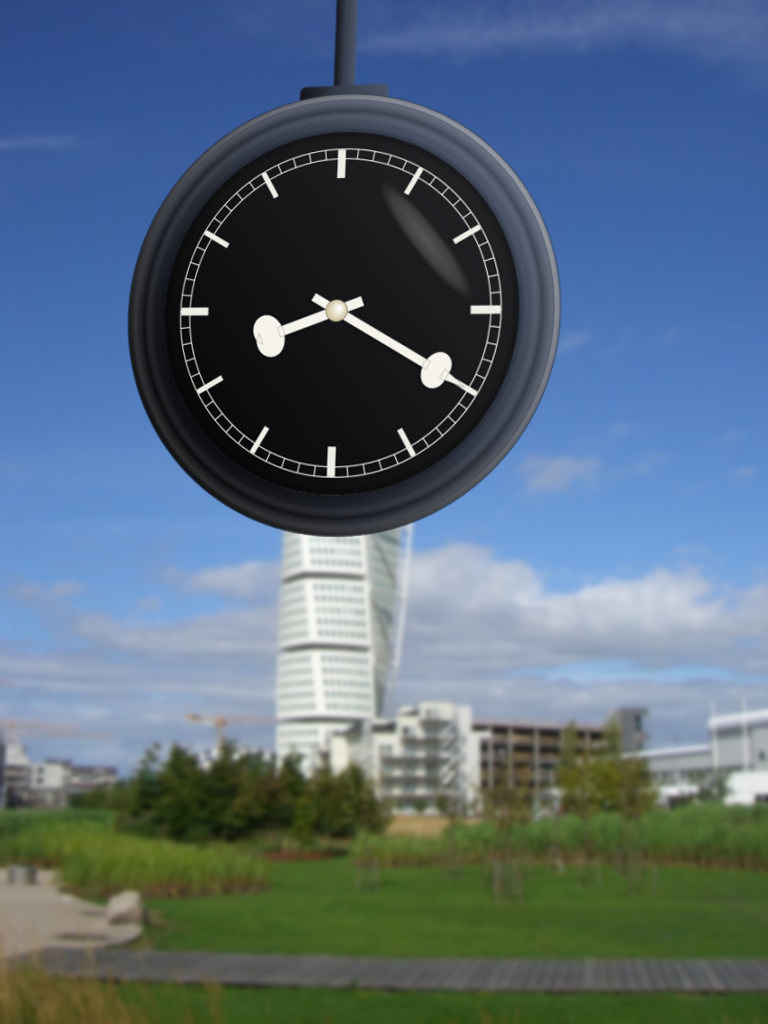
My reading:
8h20
